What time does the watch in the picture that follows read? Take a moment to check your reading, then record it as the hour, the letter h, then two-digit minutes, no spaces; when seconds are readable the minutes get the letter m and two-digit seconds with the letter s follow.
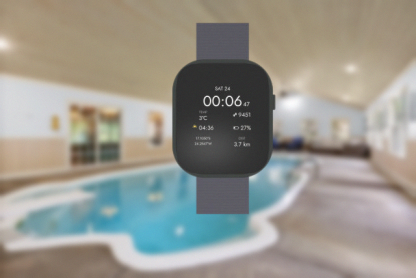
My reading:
0h06
